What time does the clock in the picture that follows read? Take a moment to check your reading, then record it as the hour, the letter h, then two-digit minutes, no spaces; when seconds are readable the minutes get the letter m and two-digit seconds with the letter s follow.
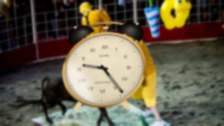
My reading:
9h24
